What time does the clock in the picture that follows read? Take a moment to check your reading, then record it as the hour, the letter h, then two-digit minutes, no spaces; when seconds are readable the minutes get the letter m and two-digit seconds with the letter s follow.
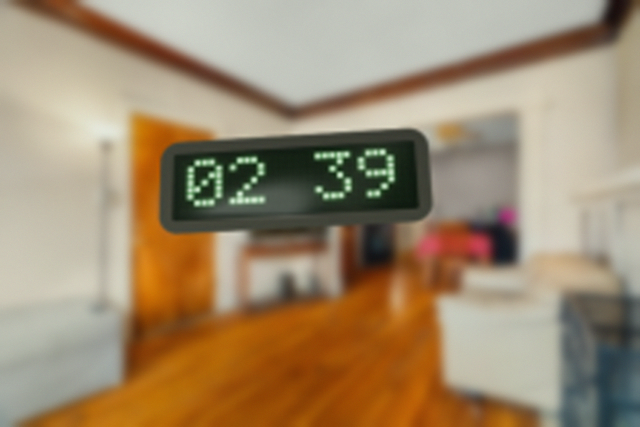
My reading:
2h39
